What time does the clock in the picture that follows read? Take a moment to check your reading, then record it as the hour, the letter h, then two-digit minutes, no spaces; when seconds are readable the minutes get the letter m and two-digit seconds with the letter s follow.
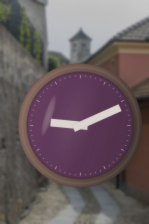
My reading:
9h11
